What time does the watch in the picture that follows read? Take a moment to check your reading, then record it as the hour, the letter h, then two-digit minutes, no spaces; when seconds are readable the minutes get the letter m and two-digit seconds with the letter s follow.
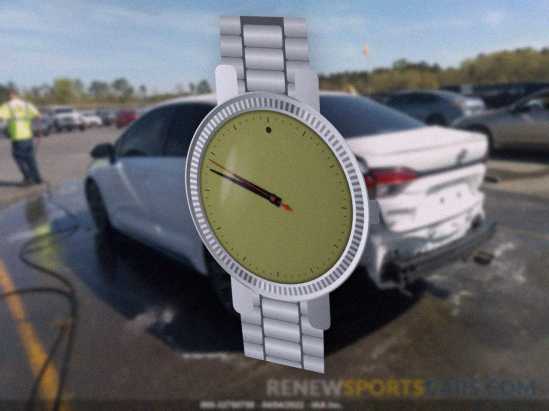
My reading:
9h47m49s
